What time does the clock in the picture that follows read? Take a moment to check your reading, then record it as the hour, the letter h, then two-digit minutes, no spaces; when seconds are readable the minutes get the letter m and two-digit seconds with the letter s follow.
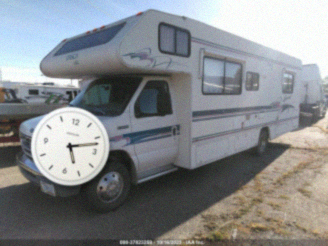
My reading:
5h12
